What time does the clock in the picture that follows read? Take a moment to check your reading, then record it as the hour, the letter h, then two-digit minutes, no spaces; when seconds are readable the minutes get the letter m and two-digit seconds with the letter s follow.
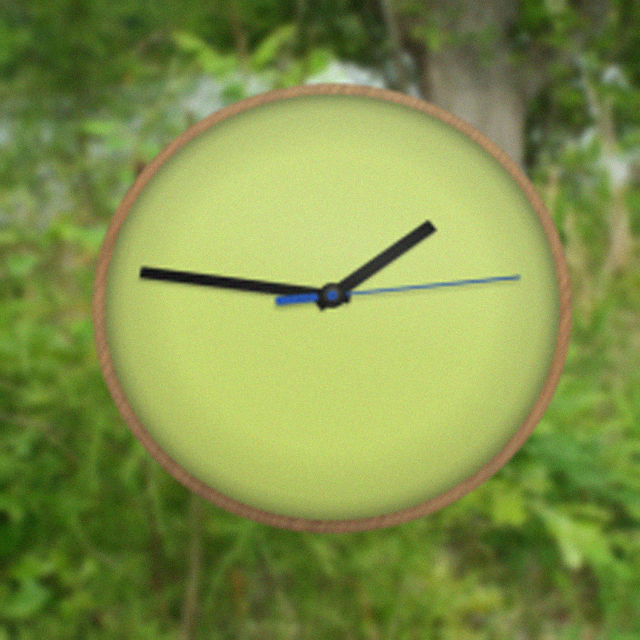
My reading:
1h46m14s
